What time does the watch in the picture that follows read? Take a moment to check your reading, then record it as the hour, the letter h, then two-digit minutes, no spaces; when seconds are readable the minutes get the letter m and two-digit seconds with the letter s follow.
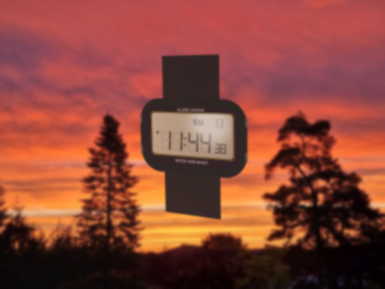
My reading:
11h44
